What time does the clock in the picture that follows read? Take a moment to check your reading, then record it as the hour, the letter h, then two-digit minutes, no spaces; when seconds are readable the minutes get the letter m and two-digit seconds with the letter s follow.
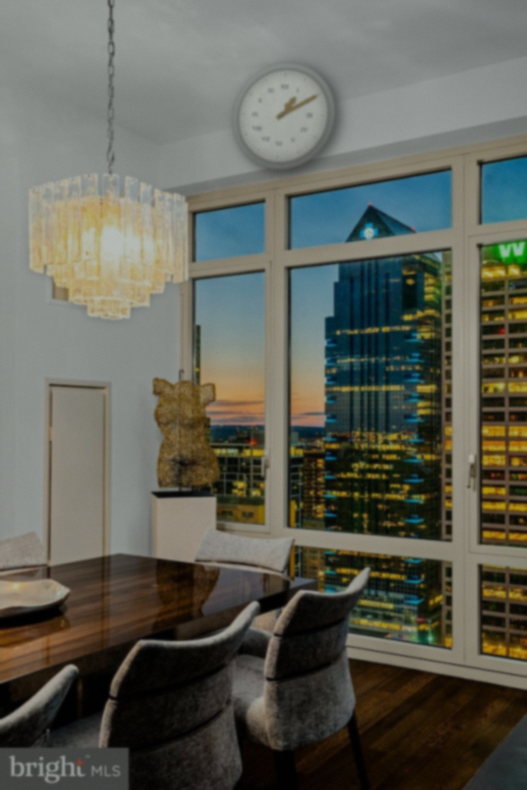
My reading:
1h10
